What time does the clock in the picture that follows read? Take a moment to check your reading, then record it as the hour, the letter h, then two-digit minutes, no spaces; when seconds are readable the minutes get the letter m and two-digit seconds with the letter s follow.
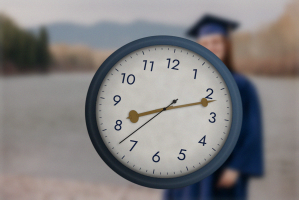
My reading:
8h11m37s
